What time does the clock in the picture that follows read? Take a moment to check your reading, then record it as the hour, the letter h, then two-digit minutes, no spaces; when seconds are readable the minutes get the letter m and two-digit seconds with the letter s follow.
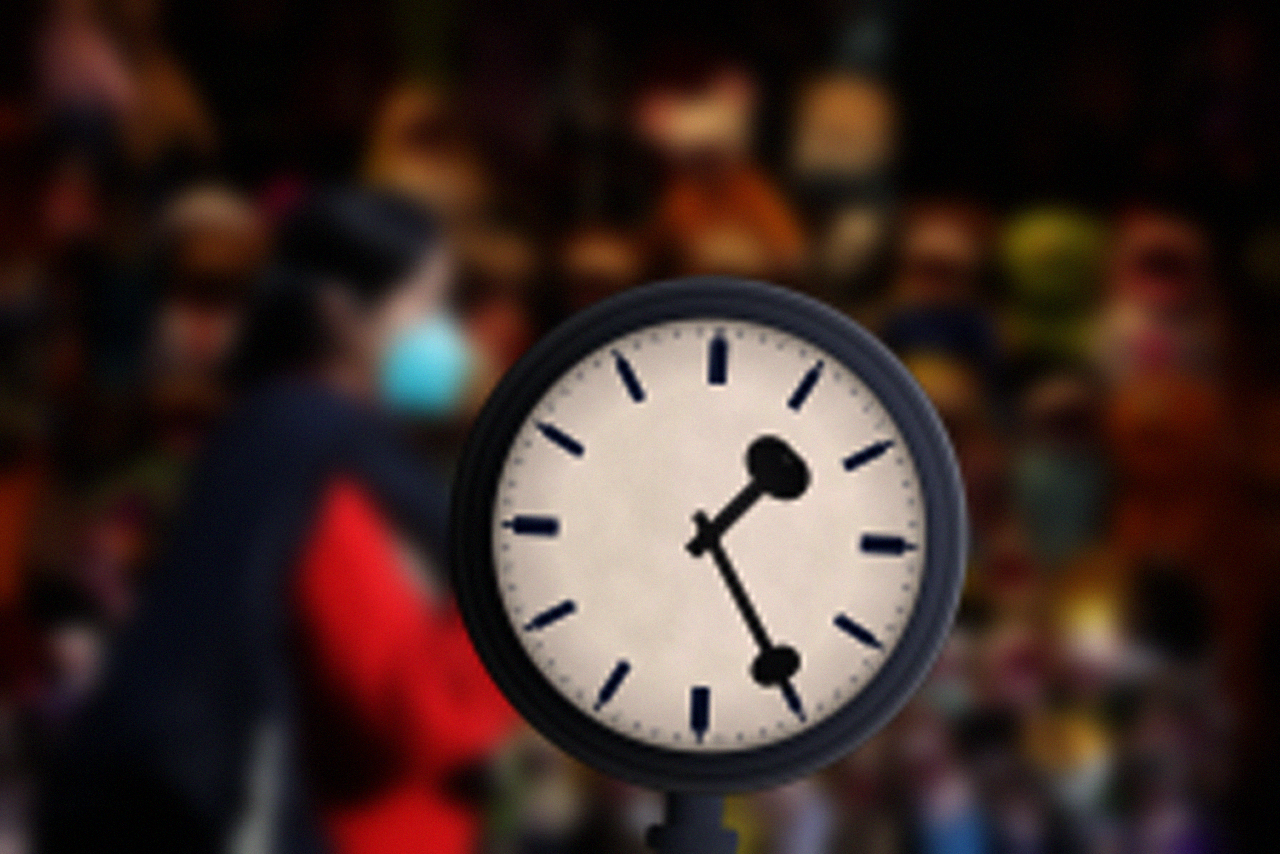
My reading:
1h25
